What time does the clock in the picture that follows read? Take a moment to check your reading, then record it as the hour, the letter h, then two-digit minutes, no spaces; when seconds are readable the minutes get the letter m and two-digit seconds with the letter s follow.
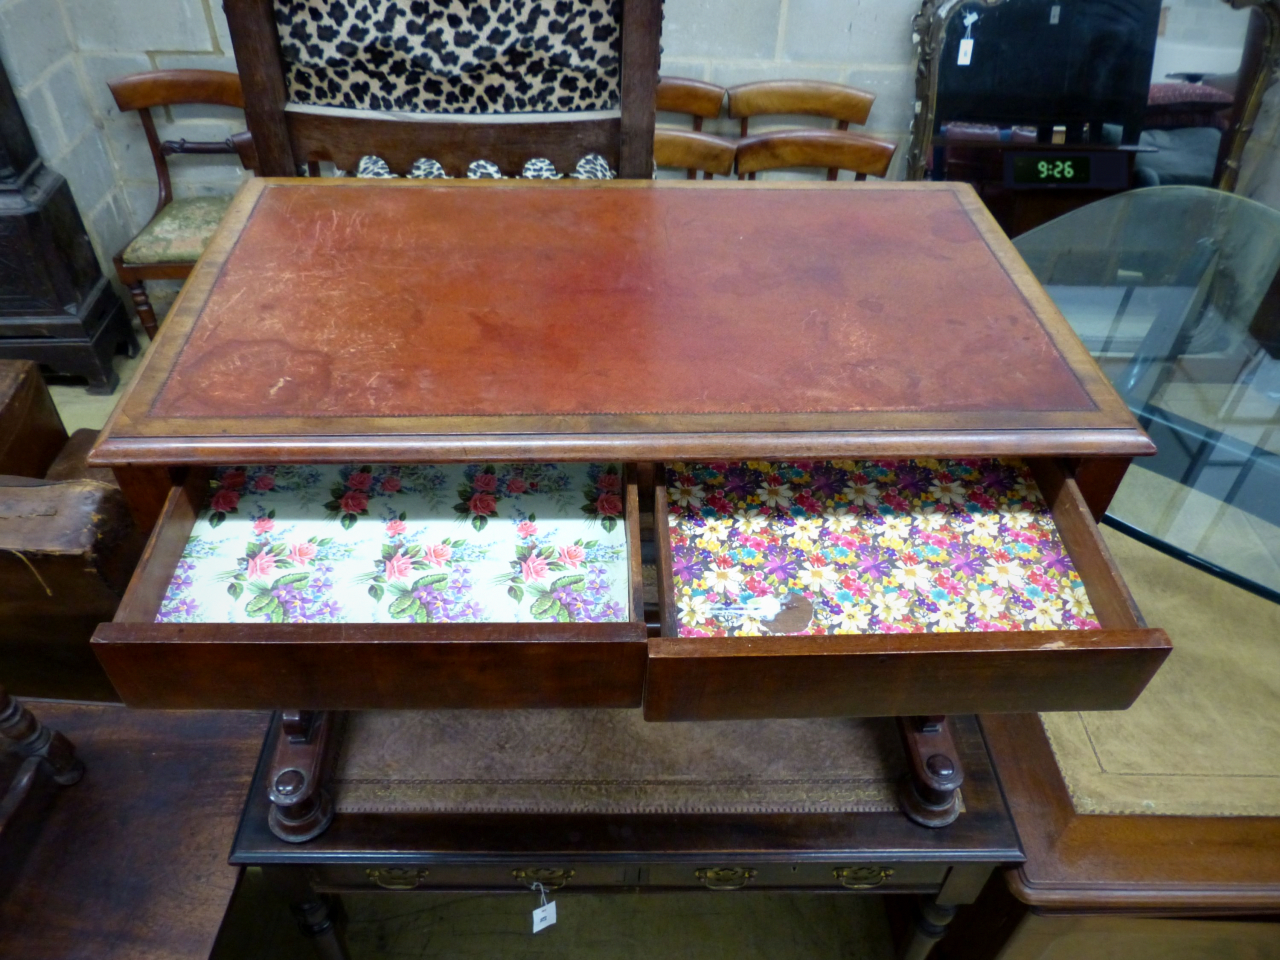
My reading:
9h26
